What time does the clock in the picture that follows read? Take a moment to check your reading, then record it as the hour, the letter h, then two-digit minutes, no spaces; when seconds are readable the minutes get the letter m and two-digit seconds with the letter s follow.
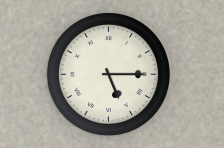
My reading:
5h15
